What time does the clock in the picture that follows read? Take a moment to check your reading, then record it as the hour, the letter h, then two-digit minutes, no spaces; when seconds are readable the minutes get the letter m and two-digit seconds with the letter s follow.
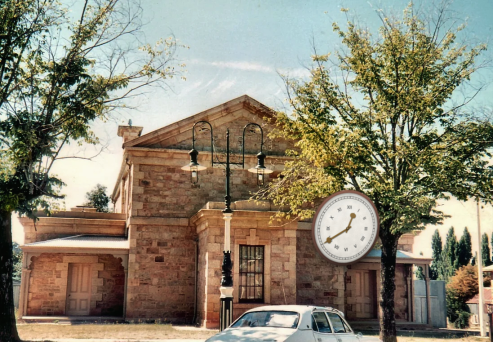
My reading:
12h40
